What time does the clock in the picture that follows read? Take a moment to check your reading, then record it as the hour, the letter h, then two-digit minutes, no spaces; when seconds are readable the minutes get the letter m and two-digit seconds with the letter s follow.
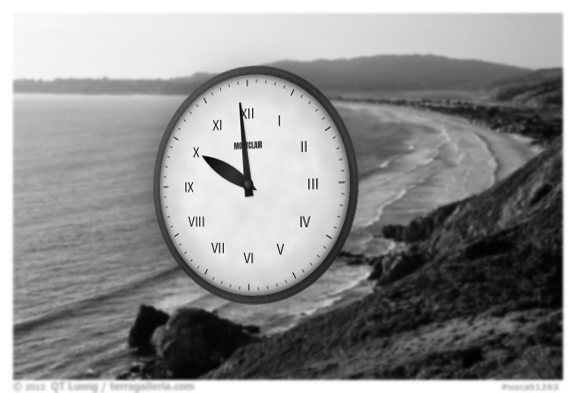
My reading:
9h59
